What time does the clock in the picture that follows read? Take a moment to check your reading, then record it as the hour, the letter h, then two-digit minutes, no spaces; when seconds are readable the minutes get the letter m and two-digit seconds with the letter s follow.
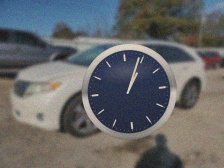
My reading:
1h04
